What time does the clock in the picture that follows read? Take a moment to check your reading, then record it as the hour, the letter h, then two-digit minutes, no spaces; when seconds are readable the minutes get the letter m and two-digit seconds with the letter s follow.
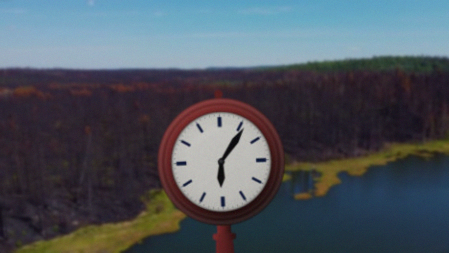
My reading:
6h06
